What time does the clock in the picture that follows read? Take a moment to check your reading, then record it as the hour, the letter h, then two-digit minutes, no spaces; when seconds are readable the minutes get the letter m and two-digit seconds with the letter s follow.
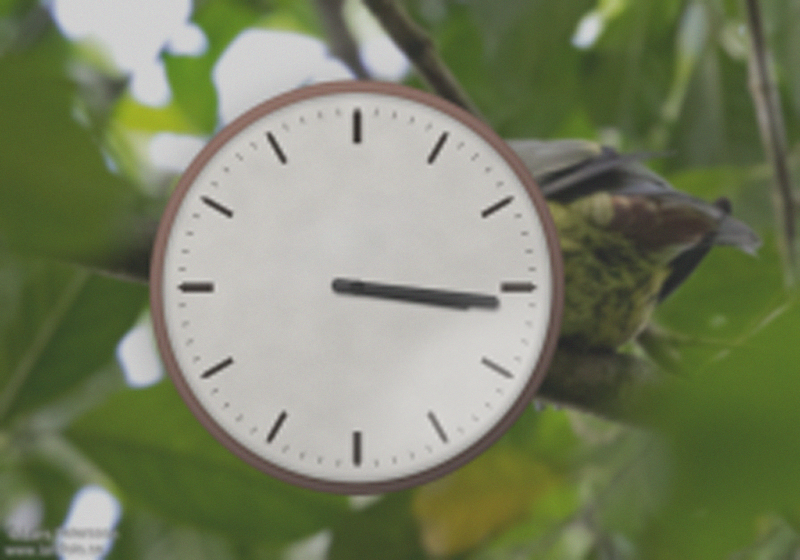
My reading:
3h16
